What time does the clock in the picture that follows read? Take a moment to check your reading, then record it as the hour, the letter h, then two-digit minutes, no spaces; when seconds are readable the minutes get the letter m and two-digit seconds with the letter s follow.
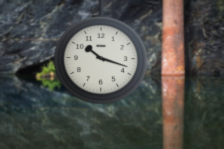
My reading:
10h18
